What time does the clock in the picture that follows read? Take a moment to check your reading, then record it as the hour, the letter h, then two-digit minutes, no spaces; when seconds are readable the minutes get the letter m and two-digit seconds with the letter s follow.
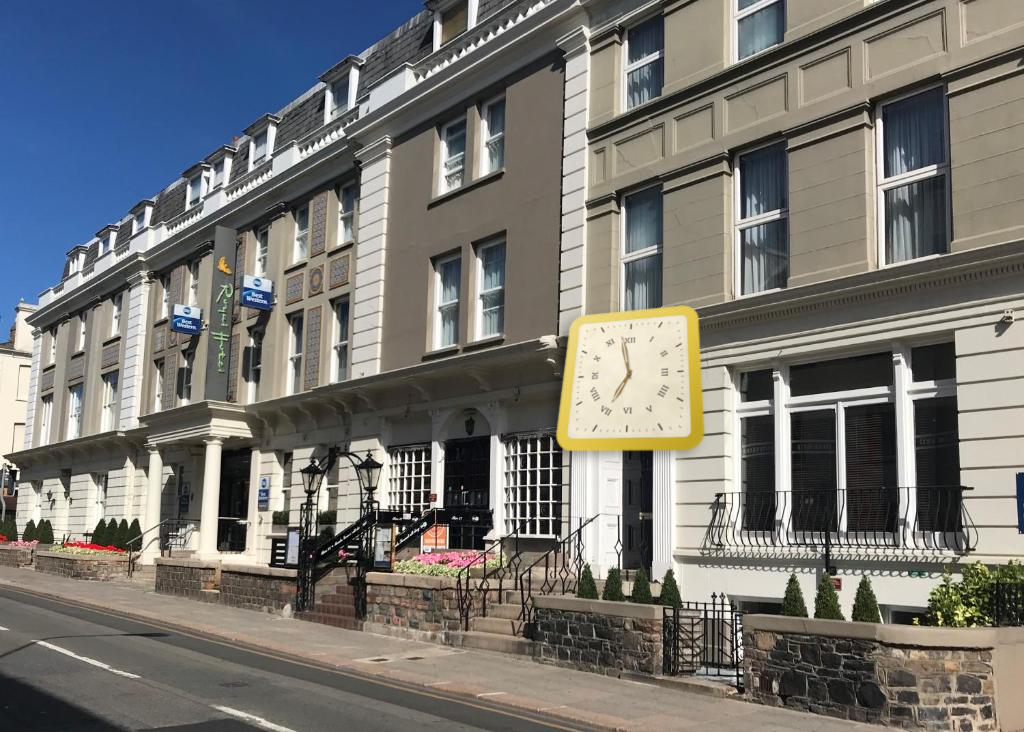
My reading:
6h58
